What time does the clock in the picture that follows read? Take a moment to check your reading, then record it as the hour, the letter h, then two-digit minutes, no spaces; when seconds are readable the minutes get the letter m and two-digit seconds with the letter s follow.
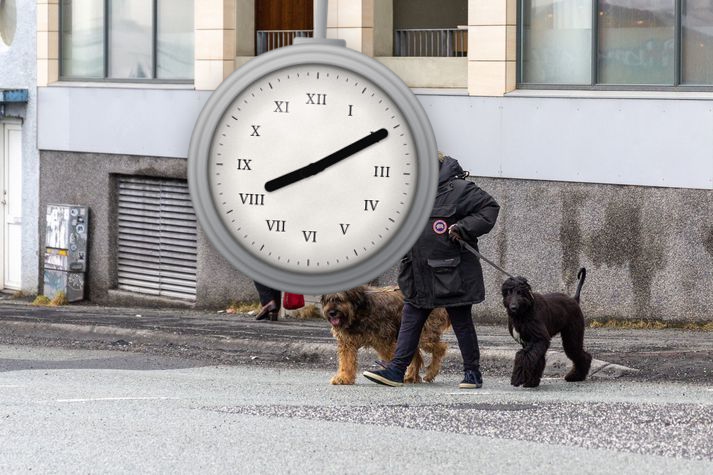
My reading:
8h10
